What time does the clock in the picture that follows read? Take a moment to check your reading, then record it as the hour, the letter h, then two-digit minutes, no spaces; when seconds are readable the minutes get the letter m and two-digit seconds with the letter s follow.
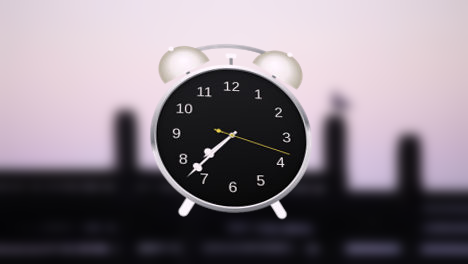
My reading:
7h37m18s
